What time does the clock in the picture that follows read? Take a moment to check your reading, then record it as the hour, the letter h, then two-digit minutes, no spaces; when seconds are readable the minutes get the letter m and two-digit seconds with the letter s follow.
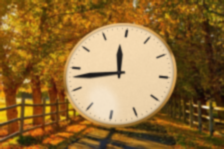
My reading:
11h43
